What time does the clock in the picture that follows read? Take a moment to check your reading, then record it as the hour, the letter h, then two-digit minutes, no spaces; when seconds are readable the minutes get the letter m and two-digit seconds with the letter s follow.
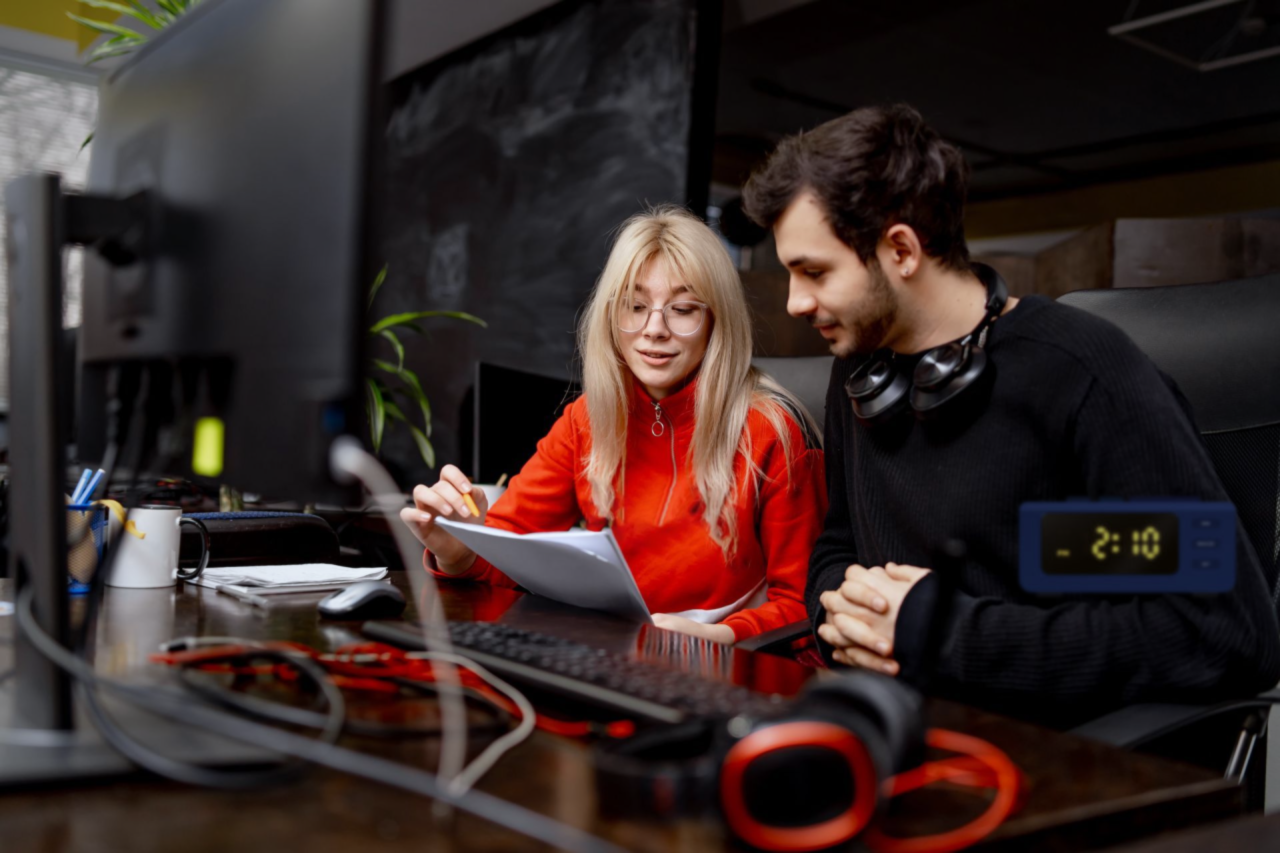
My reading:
2h10
